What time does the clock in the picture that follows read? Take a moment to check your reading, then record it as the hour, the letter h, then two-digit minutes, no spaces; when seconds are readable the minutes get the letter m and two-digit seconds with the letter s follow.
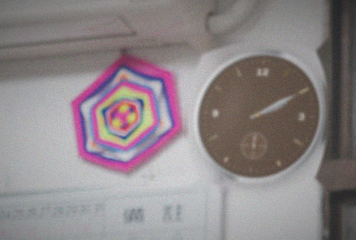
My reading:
2h10
